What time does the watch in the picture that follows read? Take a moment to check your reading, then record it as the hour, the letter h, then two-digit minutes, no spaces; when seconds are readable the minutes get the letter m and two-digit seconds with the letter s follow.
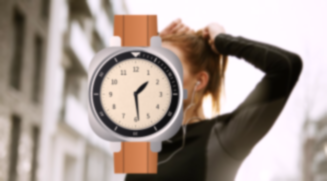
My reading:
1h29
